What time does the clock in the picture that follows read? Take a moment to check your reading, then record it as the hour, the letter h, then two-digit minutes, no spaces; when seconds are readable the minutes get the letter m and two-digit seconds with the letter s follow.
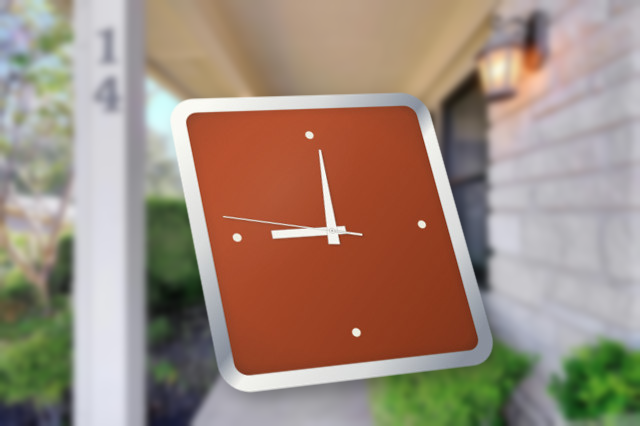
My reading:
9h00m47s
